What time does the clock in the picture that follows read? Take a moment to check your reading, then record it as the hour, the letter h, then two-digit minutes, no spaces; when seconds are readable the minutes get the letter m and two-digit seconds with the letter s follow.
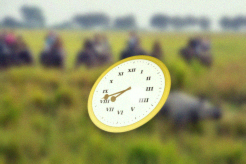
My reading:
7h42
